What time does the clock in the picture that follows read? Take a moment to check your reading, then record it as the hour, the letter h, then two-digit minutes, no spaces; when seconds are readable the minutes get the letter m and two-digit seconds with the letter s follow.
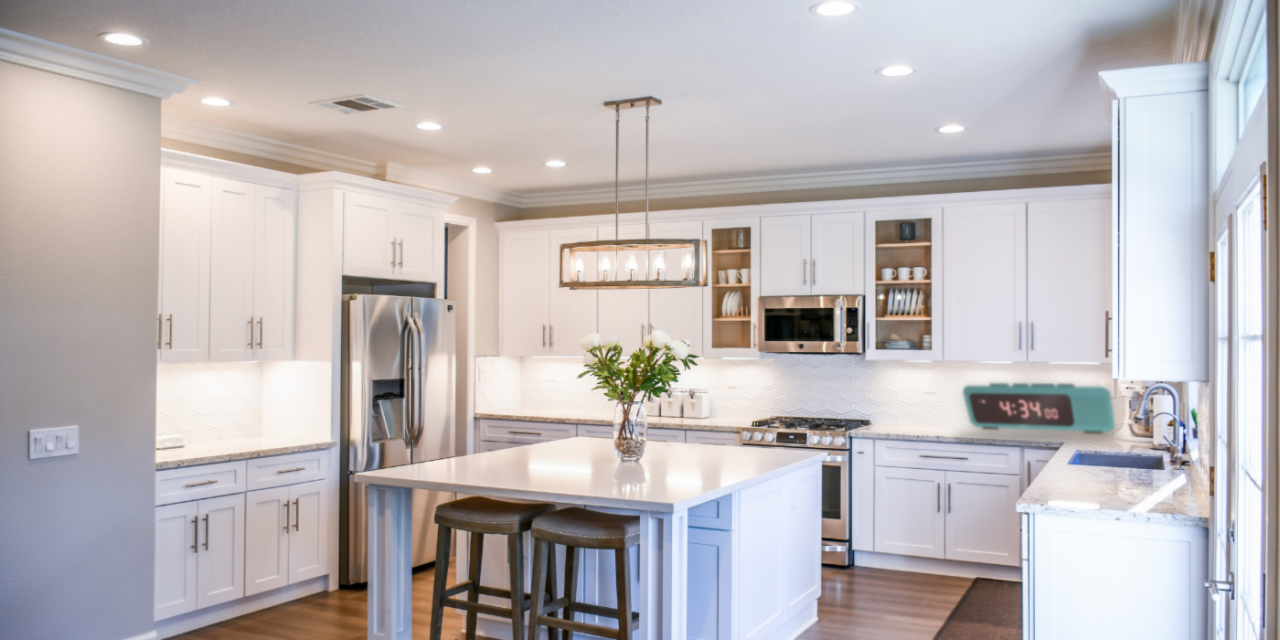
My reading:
4h34
